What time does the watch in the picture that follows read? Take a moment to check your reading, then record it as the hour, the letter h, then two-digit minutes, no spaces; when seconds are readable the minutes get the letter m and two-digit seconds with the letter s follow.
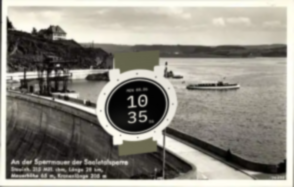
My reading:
10h35
